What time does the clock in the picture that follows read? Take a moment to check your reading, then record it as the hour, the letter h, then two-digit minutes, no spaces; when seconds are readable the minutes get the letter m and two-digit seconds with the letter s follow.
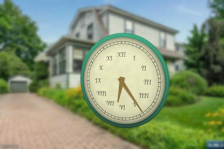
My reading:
6h24
